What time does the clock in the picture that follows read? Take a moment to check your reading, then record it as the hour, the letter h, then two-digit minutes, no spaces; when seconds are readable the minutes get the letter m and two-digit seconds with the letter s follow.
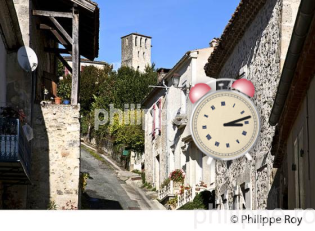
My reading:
3h13
